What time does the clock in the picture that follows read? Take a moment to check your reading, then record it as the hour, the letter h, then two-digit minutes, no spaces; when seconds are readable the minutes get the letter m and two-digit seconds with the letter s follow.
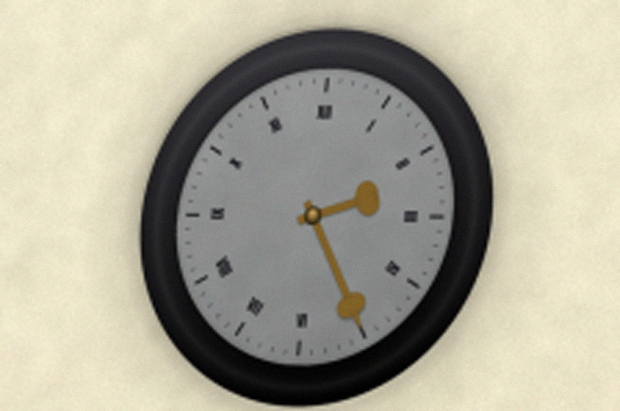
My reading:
2h25
